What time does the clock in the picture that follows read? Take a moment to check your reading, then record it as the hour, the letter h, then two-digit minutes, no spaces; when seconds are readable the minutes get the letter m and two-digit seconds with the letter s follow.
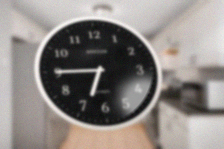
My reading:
6h45
